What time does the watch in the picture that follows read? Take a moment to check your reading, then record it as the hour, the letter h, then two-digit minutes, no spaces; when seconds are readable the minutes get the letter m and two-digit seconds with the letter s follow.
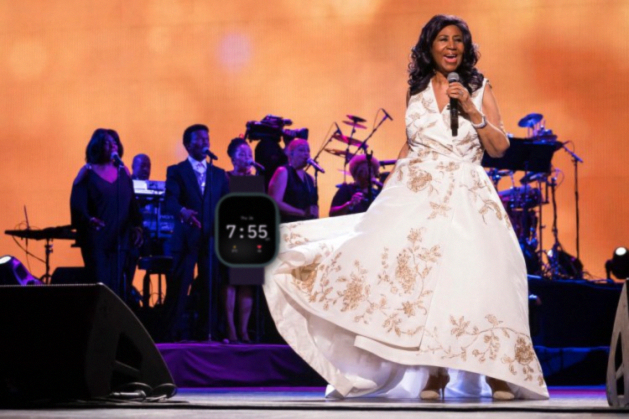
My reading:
7h55
